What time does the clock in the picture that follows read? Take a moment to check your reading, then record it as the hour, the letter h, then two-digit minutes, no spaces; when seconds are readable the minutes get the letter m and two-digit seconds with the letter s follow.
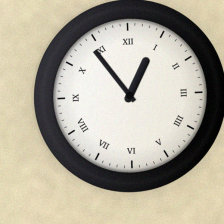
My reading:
12h54
